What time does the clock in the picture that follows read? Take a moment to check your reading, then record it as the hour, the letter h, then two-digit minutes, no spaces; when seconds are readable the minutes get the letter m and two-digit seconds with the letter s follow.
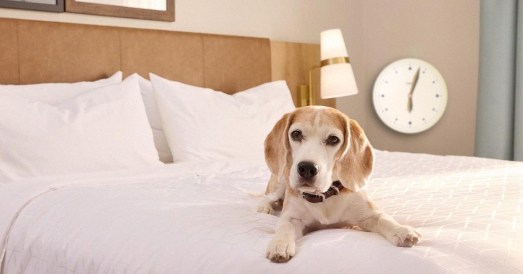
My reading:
6h03
